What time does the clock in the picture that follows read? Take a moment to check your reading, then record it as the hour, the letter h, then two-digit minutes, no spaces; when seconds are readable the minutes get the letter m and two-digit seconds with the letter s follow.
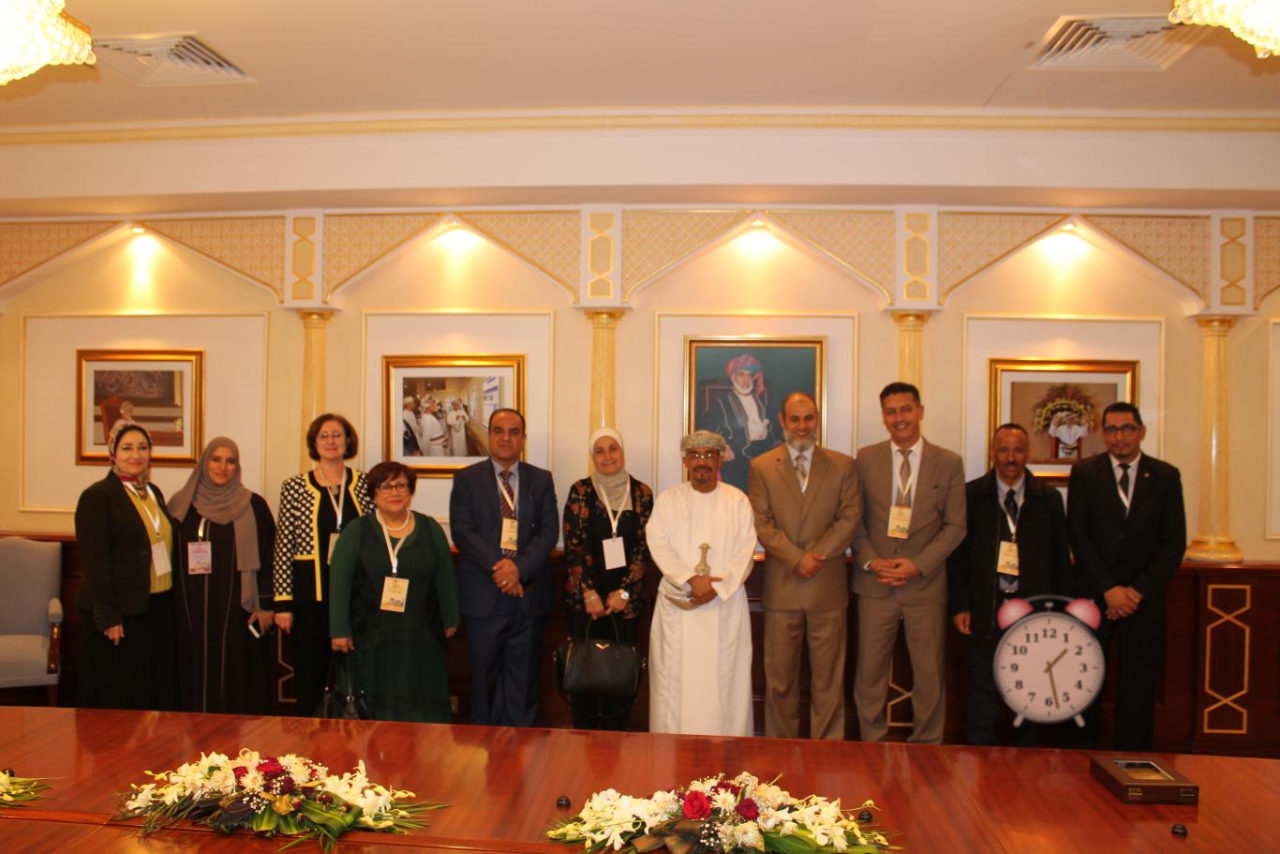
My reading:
1h28
